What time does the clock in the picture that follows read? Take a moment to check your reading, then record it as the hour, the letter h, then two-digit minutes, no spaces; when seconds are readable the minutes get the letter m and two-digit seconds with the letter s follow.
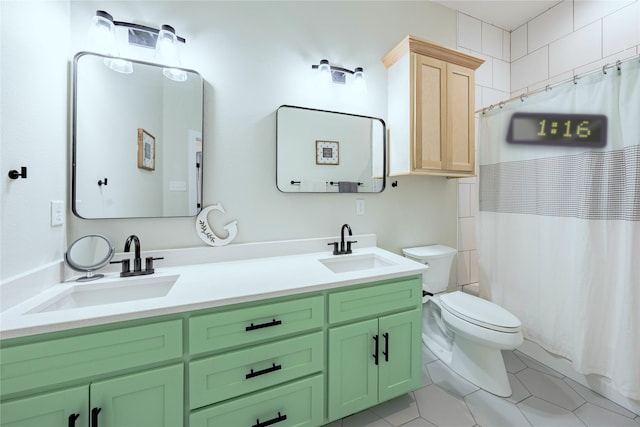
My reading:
1h16
